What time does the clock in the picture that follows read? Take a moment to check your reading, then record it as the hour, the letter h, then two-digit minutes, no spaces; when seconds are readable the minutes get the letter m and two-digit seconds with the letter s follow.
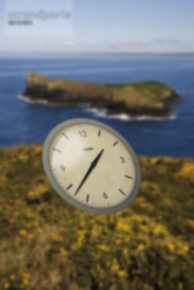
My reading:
1h38
